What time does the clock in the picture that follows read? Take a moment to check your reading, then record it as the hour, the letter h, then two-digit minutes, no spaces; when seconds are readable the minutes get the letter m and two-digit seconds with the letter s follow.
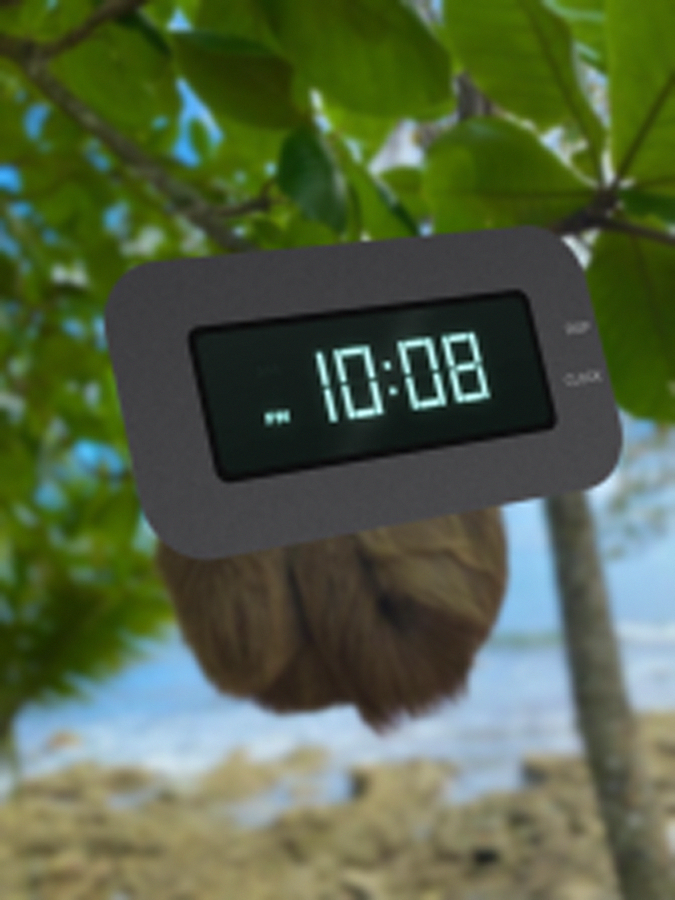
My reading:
10h08
